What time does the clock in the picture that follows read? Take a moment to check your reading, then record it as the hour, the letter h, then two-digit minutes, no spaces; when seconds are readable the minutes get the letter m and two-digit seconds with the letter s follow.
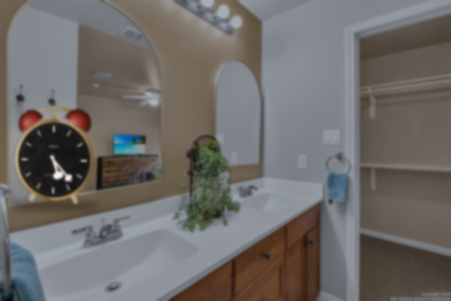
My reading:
5h23
